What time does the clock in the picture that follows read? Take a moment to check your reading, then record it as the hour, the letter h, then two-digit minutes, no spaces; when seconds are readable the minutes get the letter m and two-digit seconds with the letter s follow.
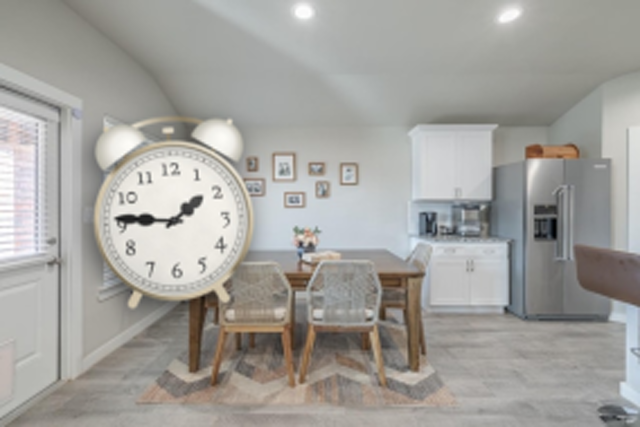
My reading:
1h46
